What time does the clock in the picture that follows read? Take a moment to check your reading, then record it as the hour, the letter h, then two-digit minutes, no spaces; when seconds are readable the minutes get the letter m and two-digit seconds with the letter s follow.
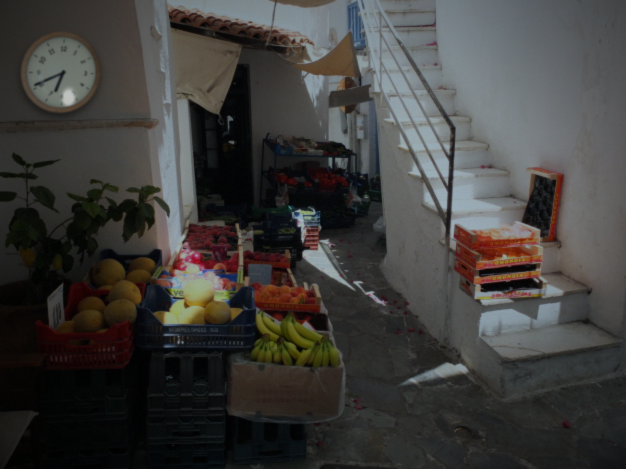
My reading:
6h41
